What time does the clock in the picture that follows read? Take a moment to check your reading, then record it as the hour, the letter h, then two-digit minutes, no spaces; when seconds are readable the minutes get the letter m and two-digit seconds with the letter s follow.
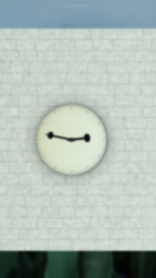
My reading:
2h47
